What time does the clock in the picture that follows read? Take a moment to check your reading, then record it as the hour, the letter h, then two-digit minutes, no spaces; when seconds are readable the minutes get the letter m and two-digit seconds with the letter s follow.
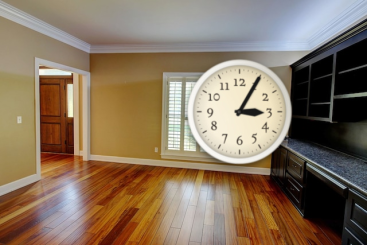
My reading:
3h05
